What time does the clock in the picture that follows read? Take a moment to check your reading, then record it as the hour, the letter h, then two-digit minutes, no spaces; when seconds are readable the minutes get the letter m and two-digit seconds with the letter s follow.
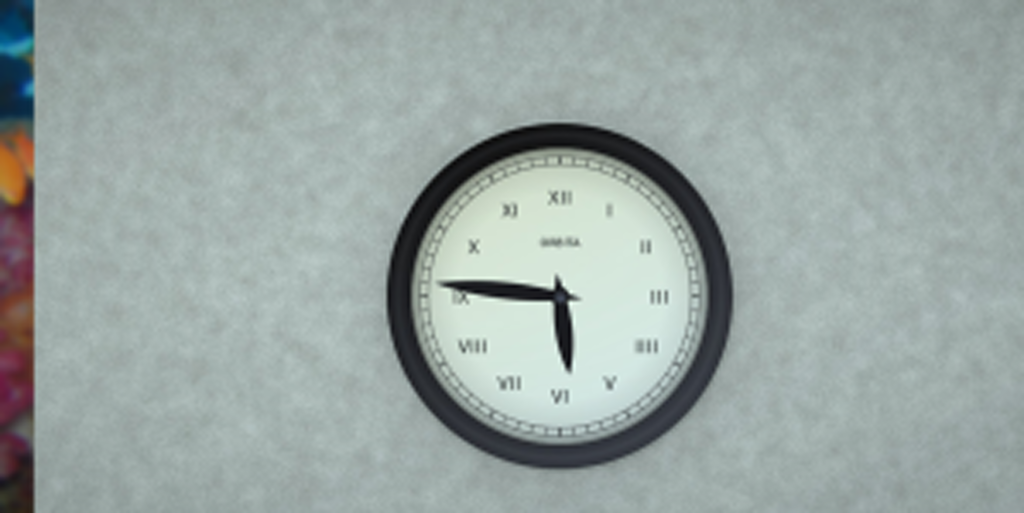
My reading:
5h46
